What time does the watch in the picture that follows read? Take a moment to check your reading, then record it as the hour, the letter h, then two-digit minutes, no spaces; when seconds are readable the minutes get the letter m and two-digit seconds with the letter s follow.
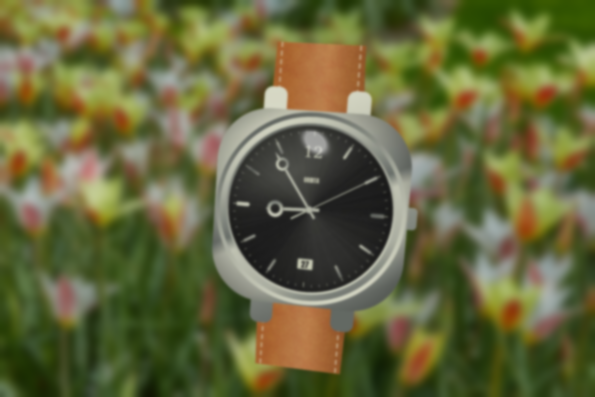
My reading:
8h54m10s
